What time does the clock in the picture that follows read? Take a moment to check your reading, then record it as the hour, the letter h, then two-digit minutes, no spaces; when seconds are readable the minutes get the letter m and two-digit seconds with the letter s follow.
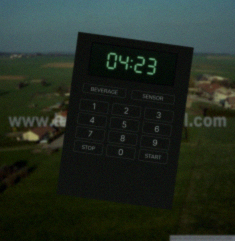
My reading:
4h23
